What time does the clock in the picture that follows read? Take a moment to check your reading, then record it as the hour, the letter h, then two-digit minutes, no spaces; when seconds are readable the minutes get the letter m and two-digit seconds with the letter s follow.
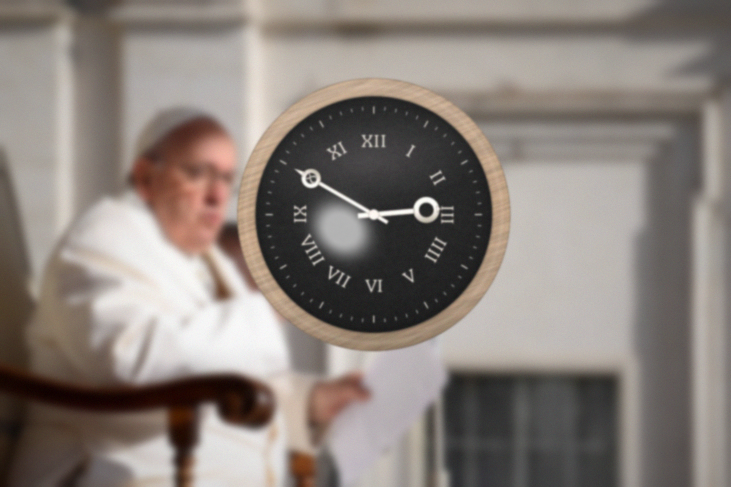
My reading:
2h50
